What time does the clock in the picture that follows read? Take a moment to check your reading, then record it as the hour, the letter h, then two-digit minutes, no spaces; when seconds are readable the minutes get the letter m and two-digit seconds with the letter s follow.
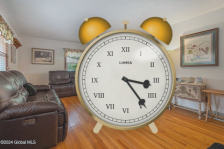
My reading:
3h24
